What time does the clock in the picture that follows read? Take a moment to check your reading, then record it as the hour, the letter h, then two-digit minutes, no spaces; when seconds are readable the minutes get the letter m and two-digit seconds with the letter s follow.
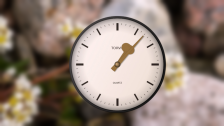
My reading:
1h07
